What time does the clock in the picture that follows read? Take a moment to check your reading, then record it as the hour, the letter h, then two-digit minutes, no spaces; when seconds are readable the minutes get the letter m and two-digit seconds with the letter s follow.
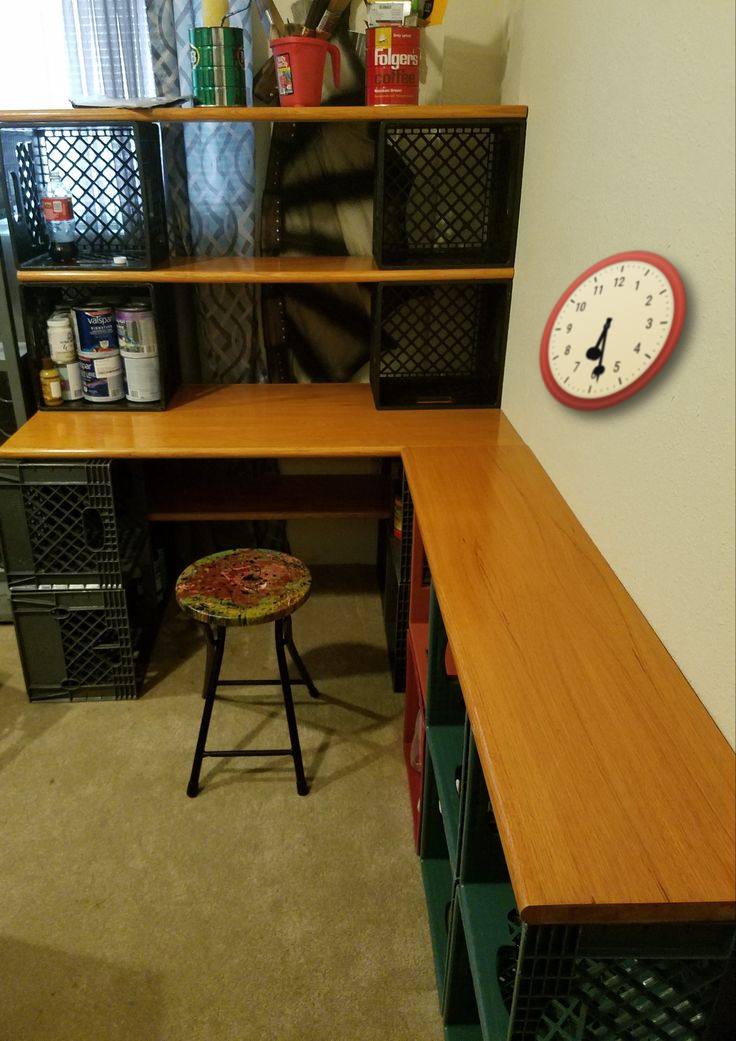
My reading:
6h29
